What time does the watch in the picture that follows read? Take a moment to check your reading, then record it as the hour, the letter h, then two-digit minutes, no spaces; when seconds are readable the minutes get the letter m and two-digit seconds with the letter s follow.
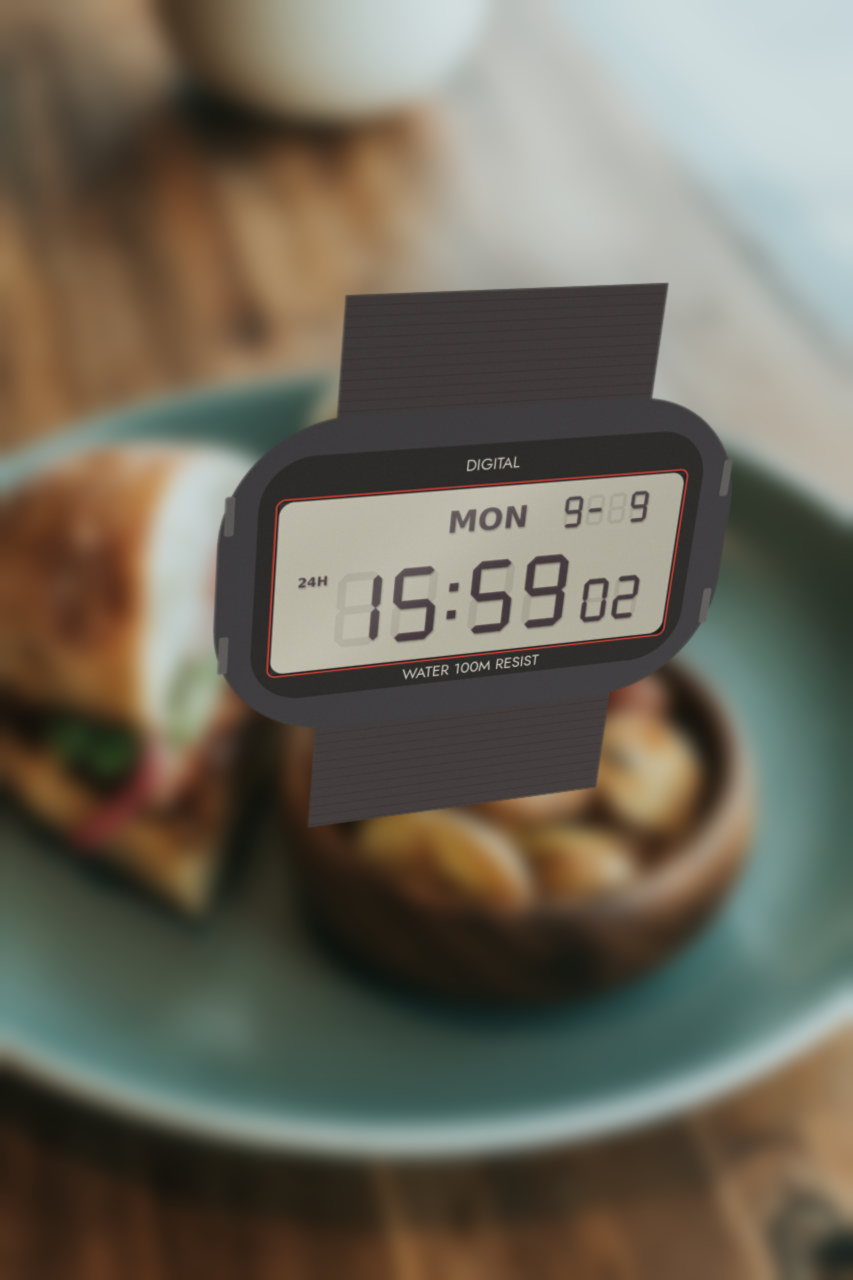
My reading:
15h59m02s
